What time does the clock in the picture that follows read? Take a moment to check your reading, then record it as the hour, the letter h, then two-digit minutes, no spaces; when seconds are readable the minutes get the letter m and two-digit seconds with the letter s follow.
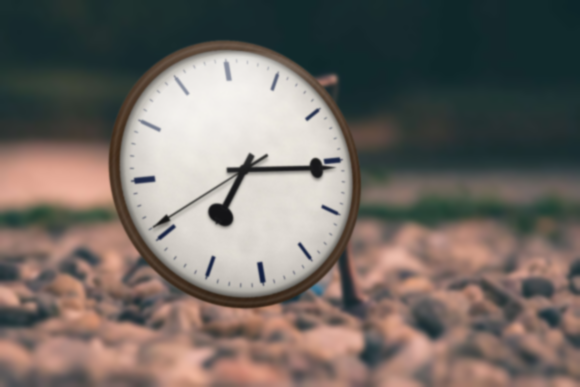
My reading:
7h15m41s
